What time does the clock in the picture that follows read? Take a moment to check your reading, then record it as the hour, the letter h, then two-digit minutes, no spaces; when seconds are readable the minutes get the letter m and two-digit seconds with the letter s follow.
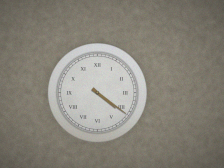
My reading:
4h21
